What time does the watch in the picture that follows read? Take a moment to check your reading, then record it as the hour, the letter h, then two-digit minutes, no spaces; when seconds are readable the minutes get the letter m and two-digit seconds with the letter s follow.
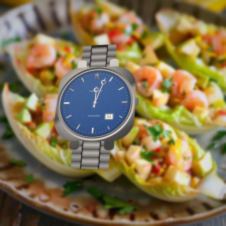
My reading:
12h03
